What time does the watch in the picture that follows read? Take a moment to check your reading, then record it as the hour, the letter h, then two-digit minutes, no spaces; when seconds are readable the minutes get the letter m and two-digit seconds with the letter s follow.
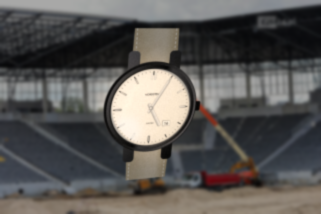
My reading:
5h05
